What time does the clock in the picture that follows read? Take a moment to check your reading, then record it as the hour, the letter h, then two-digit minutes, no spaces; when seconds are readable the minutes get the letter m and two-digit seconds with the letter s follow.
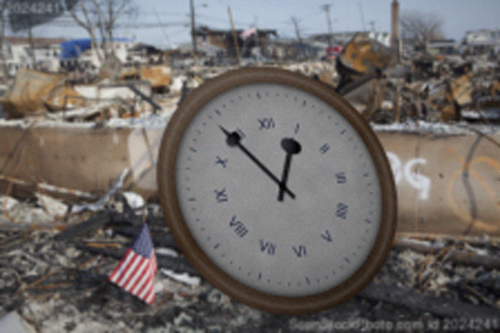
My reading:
12h54
